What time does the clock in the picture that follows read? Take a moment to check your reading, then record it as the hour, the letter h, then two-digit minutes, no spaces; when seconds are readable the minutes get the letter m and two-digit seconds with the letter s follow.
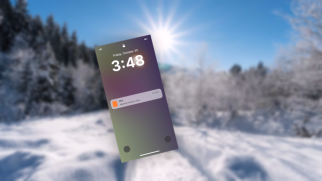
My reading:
3h48
